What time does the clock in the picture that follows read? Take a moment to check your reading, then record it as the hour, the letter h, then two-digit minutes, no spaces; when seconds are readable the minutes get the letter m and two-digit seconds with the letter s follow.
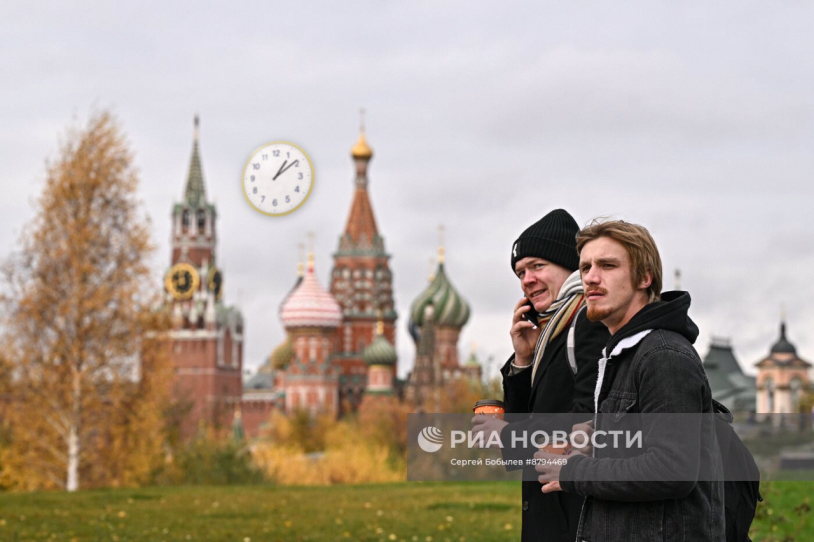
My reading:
1h09
